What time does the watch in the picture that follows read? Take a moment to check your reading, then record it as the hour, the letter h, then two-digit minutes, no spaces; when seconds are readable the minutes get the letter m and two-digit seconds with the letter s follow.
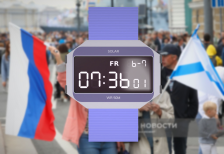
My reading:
7h36m01s
